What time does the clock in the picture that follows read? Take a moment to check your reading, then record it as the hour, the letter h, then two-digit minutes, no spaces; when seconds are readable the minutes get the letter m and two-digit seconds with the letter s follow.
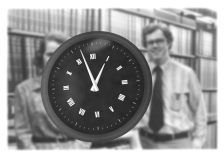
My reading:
12h57
